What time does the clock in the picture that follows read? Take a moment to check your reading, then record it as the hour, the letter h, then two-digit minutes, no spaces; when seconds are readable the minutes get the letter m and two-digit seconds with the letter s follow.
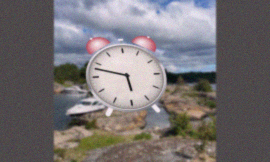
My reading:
5h48
